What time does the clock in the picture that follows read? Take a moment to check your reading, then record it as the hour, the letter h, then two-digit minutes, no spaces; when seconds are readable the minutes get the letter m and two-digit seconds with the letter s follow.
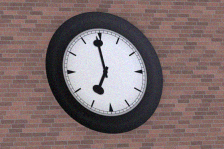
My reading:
6h59
